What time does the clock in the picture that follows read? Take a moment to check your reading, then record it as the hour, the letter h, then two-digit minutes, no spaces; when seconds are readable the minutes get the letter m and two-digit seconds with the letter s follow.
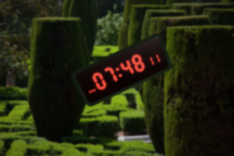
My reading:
7h48m11s
